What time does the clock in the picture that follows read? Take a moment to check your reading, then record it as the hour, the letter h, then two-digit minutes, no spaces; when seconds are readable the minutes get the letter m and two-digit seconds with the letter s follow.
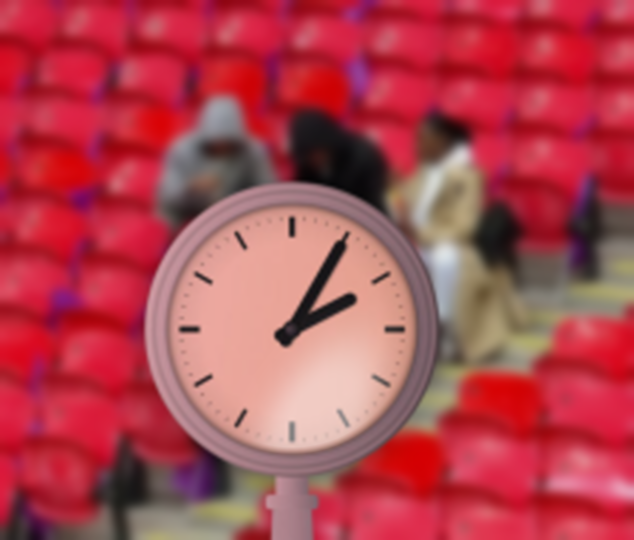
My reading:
2h05
